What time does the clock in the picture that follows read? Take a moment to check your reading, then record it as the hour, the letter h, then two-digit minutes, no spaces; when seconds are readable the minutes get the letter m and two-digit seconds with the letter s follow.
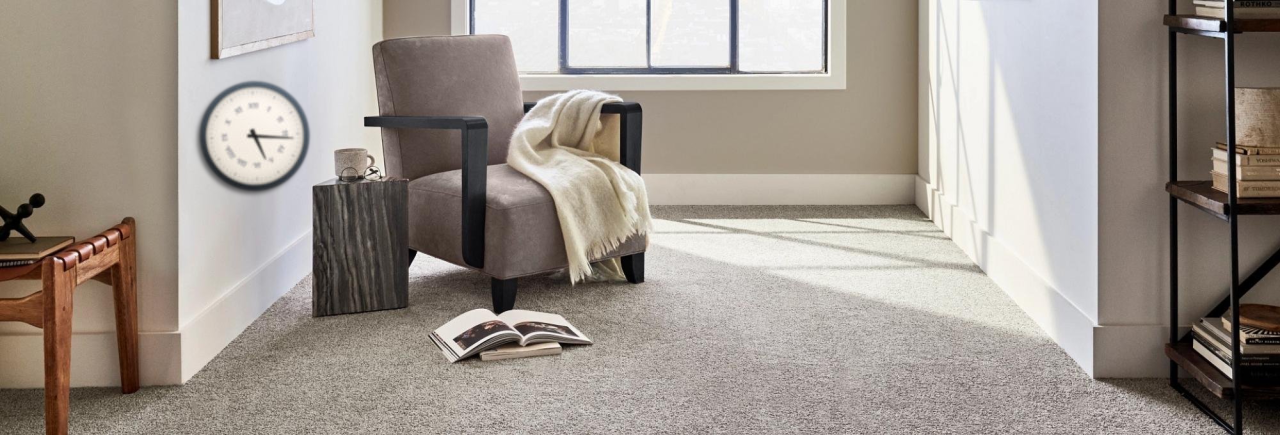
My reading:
5h16
